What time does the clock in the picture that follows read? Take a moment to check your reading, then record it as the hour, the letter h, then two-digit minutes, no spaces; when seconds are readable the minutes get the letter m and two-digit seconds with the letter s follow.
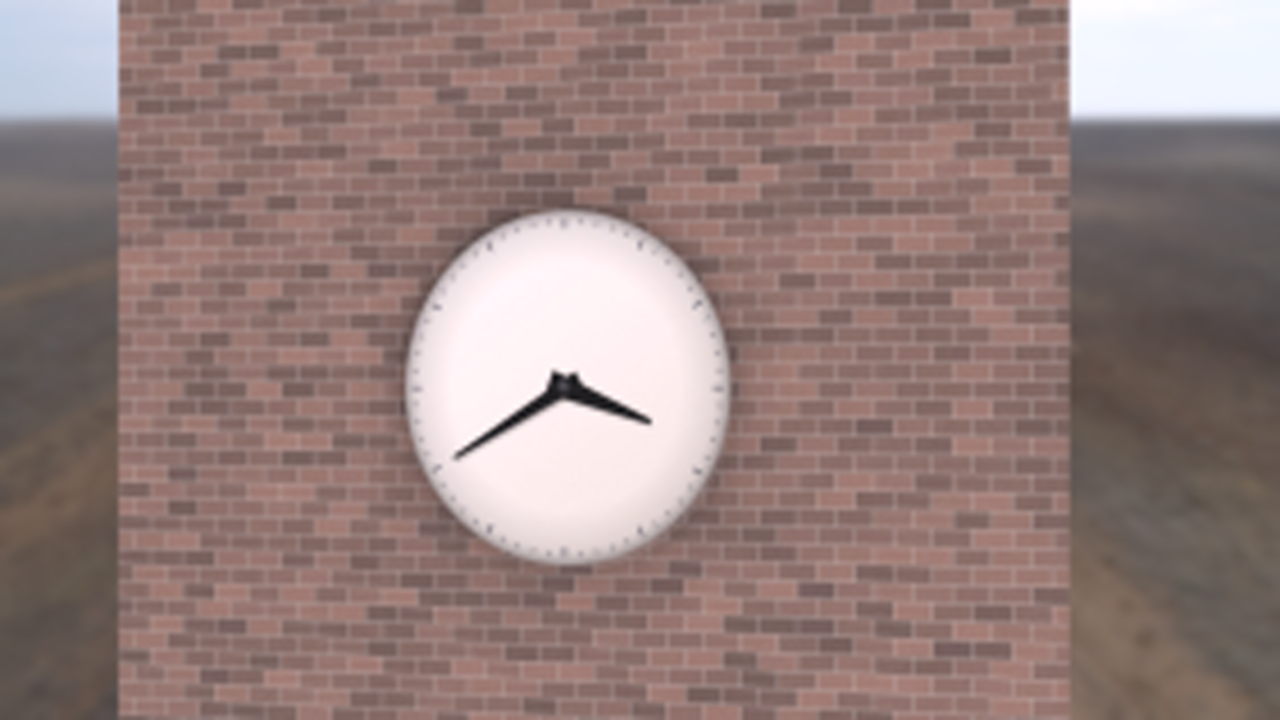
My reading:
3h40
